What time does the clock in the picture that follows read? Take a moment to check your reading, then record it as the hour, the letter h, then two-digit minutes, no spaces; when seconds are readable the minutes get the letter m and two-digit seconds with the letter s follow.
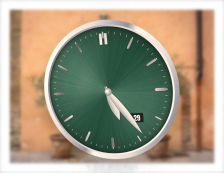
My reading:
5h24
